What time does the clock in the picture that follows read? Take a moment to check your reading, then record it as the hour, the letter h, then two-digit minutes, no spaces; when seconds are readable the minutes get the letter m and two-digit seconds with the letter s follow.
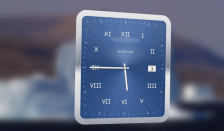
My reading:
5h45
